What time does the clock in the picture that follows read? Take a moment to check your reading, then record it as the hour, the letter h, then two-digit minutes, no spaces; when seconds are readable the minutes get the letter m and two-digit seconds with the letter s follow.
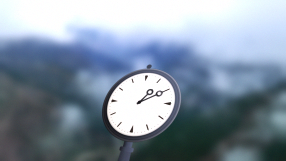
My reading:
1h10
